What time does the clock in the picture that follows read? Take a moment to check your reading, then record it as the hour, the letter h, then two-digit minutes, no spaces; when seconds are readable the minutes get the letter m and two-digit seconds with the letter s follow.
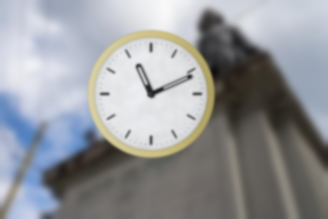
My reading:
11h11
